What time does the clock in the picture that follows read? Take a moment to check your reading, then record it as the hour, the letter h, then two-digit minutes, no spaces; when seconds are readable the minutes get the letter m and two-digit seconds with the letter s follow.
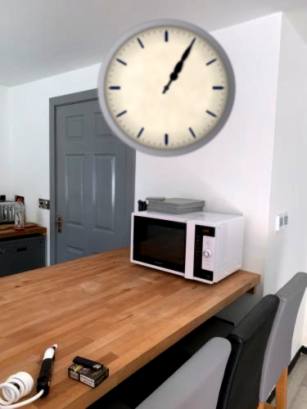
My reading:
1h05
